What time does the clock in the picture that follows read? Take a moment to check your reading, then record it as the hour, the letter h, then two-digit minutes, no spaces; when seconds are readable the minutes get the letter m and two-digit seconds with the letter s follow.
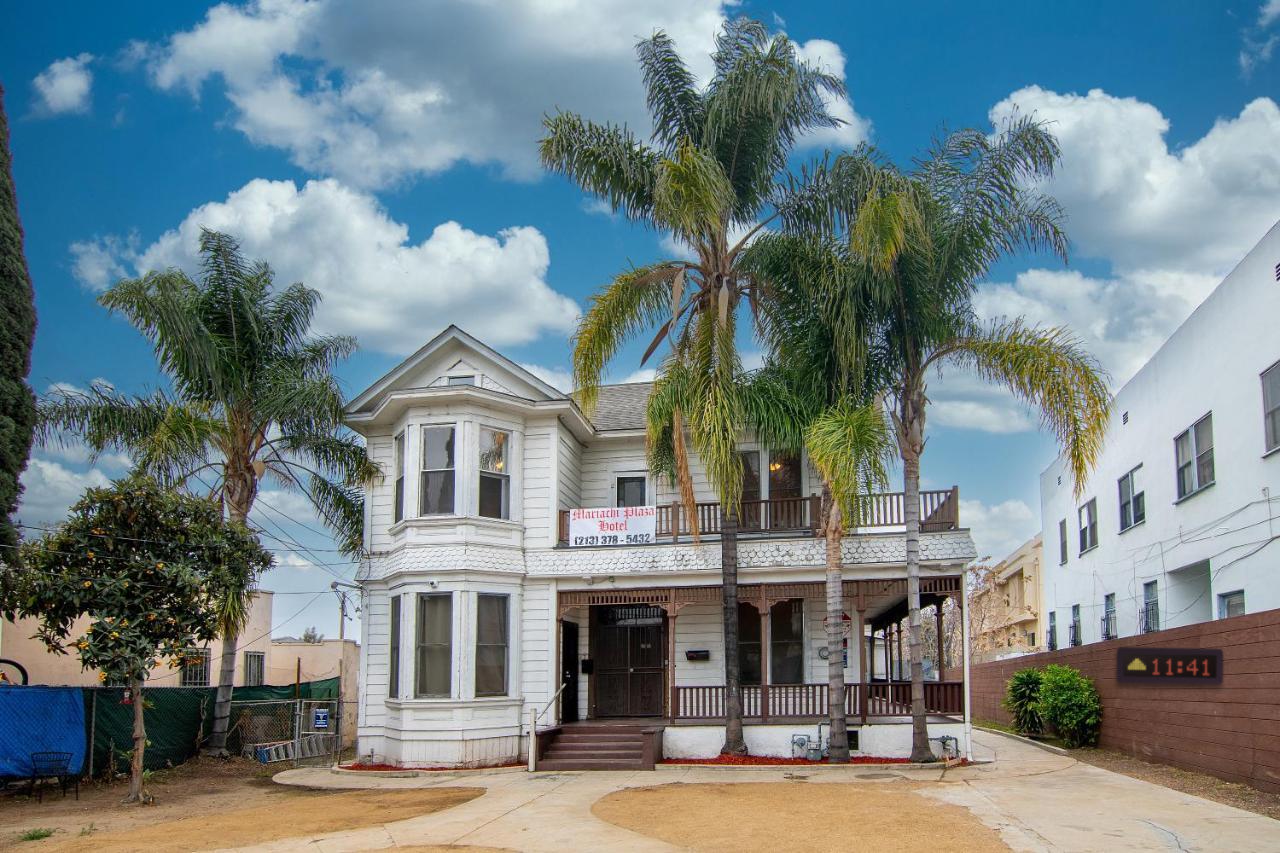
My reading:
11h41
